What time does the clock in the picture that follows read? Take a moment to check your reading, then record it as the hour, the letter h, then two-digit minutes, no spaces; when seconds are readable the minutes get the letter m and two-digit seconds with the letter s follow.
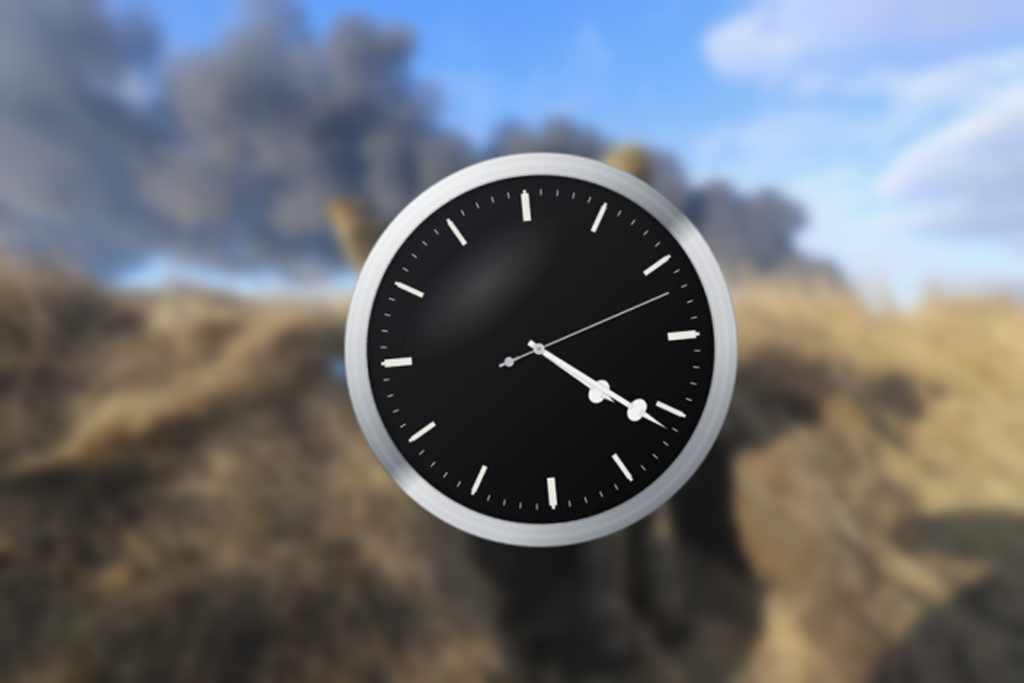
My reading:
4h21m12s
